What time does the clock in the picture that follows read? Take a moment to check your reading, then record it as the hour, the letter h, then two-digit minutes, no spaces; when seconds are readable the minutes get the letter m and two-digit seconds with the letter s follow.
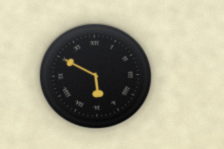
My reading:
5h50
